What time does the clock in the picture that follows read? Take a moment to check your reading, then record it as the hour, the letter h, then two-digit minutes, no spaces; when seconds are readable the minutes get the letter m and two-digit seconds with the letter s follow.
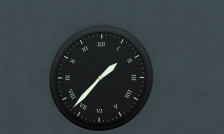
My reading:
1h37
